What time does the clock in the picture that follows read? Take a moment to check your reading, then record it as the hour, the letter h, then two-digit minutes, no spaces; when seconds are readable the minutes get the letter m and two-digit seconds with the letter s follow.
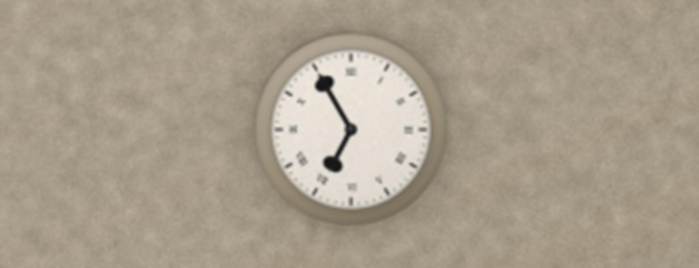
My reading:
6h55
